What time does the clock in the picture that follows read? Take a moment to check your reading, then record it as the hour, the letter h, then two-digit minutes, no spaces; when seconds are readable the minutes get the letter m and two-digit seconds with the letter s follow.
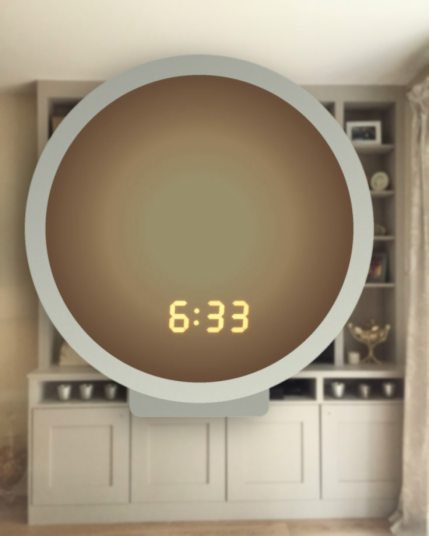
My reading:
6h33
